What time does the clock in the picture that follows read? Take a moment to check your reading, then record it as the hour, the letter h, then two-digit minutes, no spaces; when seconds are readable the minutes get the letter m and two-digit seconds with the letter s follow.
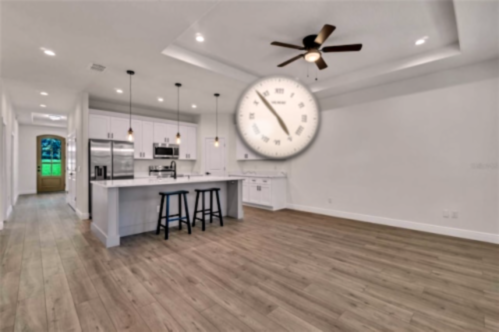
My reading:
4h53
